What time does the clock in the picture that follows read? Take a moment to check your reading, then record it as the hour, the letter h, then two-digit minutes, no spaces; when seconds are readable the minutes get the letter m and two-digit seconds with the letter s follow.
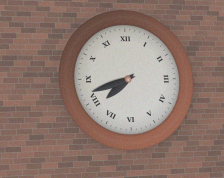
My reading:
7h42
